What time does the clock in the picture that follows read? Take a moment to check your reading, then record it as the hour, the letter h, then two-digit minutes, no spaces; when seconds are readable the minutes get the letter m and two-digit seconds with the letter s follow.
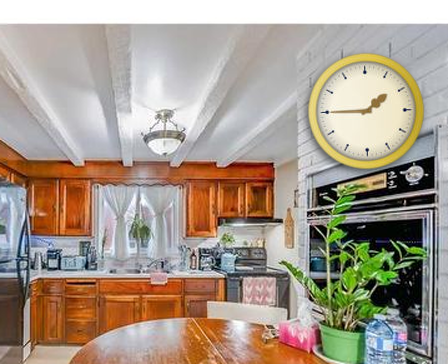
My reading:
1h45
